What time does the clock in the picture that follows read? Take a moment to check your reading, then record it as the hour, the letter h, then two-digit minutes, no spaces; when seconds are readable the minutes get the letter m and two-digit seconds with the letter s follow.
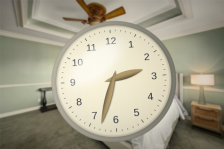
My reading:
2h33
